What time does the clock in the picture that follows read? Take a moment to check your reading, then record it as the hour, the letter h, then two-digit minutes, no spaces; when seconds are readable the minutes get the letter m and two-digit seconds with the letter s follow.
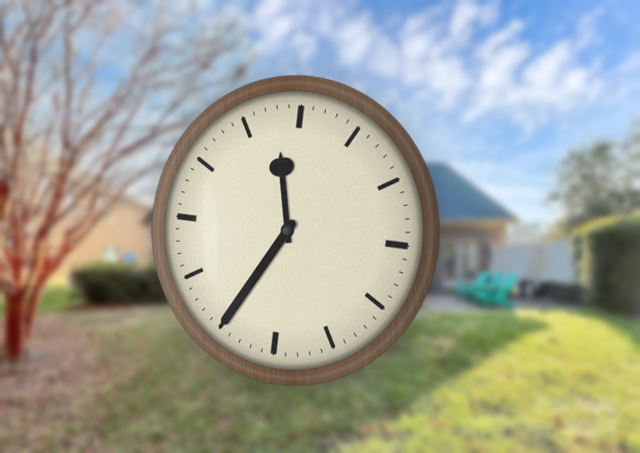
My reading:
11h35
